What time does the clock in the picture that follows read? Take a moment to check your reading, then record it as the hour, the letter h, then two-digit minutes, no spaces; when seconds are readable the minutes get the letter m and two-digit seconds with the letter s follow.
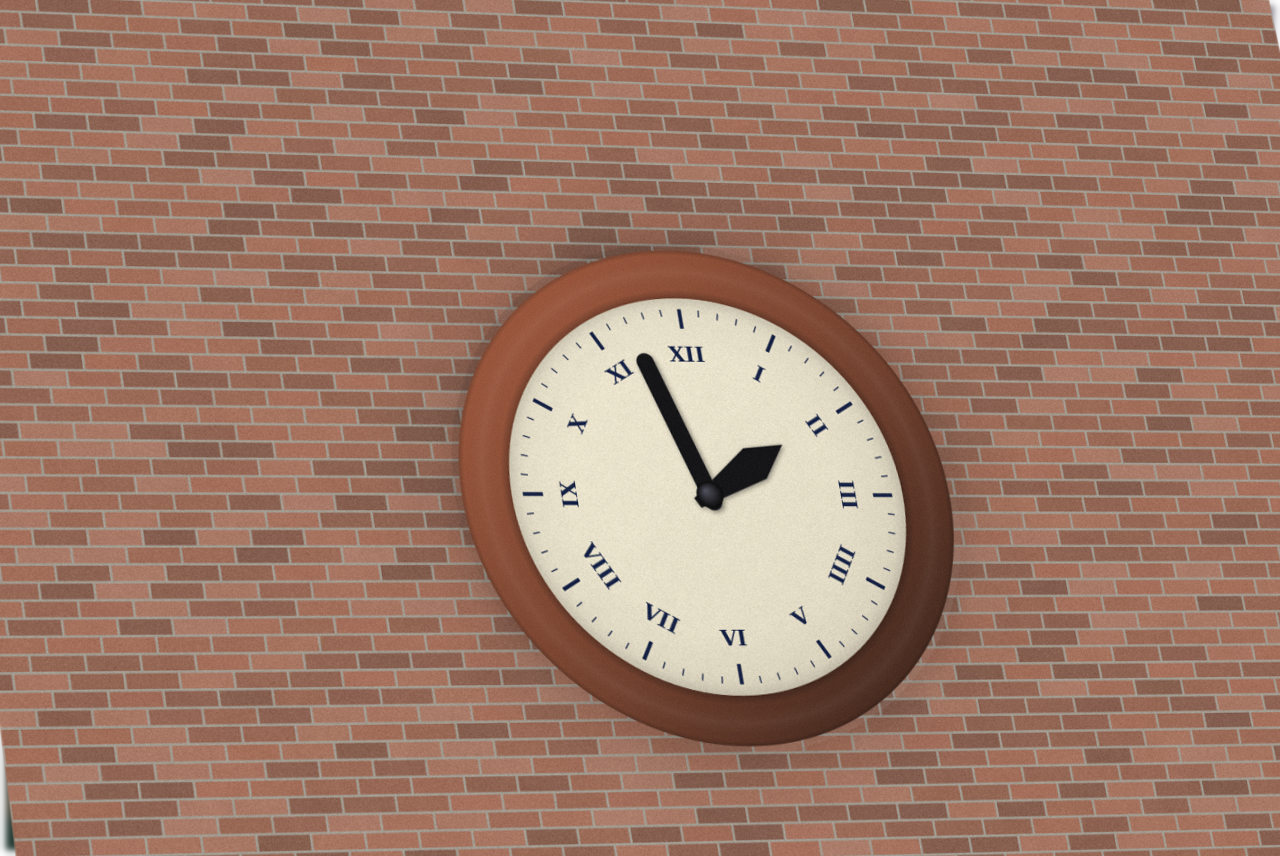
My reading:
1h57
